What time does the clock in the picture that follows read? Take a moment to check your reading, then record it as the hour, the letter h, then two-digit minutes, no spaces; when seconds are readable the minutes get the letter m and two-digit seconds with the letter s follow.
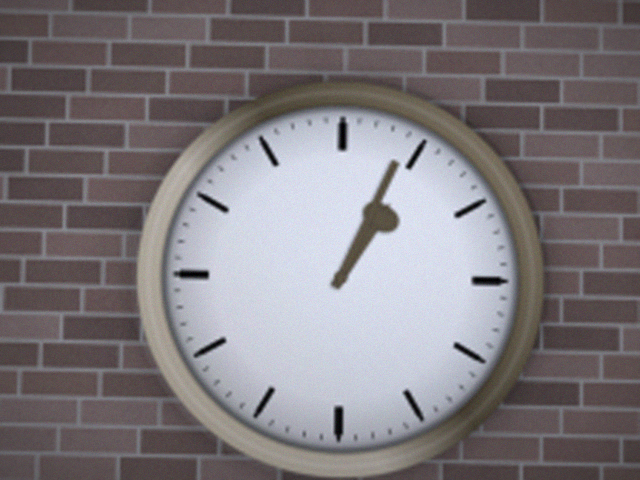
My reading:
1h04
